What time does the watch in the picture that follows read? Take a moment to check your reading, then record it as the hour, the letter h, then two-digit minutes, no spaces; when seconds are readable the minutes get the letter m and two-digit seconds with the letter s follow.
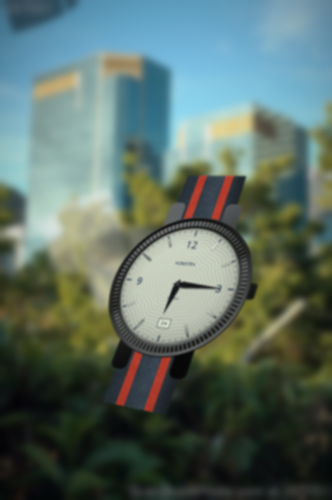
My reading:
6h15
